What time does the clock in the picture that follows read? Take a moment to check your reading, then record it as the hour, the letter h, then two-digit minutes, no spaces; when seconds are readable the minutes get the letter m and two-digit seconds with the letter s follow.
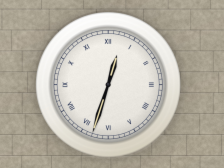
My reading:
12h33
